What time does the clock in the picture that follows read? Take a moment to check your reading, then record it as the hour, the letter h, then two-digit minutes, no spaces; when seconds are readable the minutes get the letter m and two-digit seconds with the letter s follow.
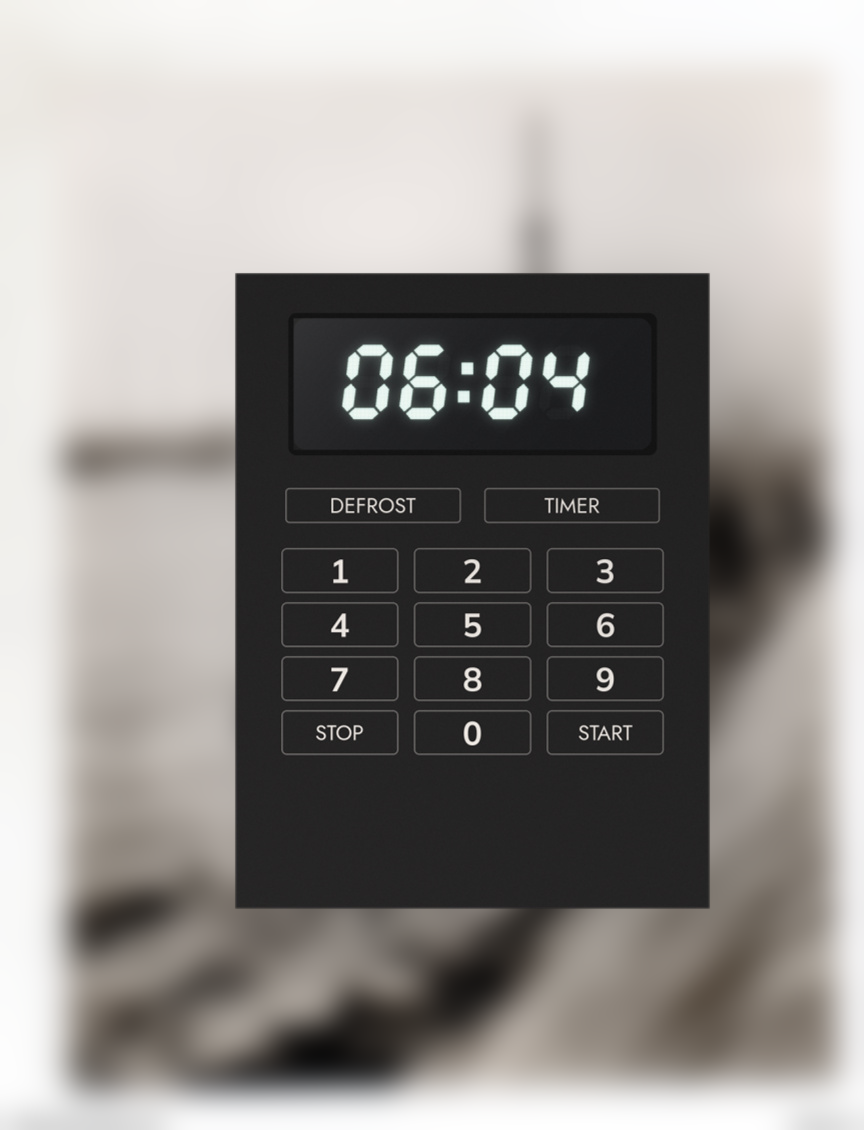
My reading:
6h04
